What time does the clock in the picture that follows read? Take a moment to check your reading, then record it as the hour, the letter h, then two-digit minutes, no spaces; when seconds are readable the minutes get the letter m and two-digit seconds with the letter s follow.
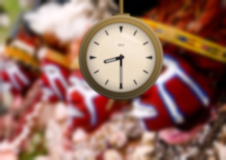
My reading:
8h30
